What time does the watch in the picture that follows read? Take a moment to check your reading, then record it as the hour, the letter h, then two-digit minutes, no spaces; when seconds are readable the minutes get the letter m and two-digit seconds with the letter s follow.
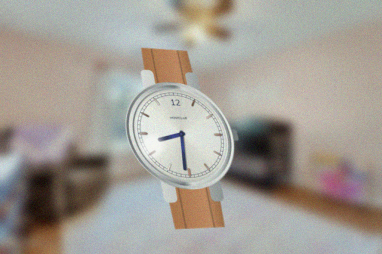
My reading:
8h31
